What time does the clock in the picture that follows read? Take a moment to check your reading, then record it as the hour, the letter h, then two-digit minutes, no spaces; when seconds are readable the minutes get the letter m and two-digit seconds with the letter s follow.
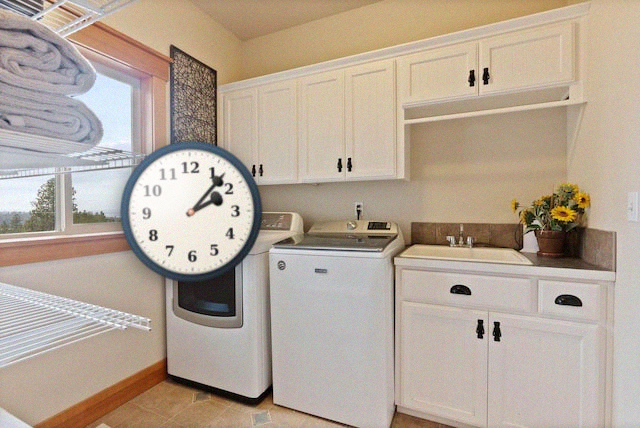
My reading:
2h07
